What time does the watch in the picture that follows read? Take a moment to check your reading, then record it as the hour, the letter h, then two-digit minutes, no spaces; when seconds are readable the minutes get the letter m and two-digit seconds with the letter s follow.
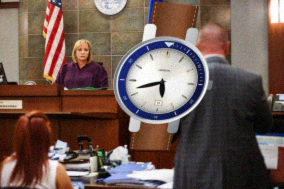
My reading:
5h42
